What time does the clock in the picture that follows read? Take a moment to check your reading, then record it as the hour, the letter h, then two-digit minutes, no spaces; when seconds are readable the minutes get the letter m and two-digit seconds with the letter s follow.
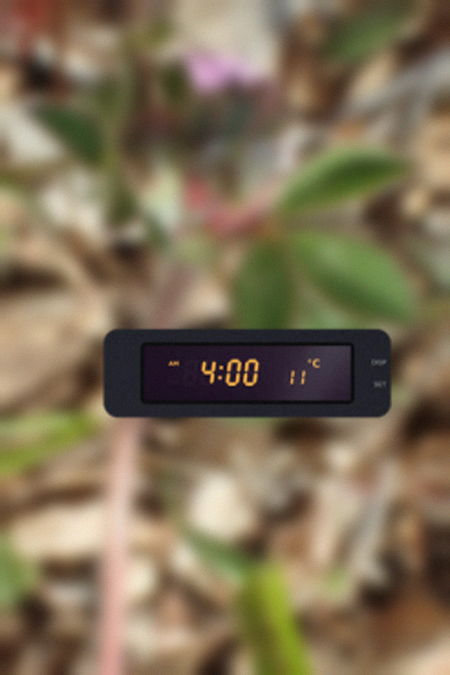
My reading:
4h00
